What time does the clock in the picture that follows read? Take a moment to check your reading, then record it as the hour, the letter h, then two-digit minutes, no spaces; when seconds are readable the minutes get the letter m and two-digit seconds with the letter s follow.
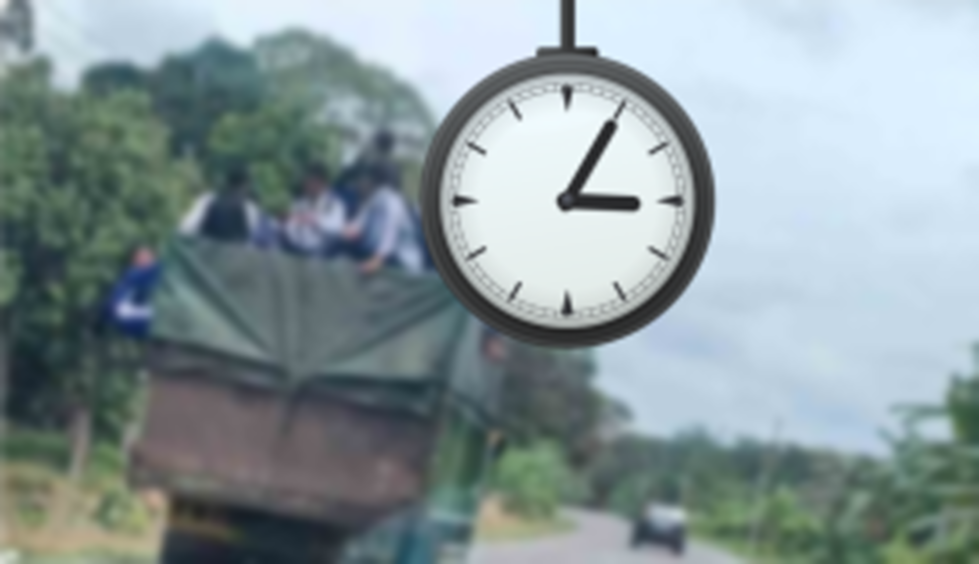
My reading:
3h05
